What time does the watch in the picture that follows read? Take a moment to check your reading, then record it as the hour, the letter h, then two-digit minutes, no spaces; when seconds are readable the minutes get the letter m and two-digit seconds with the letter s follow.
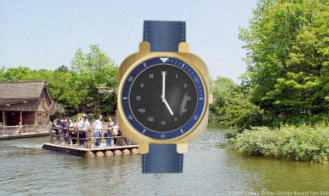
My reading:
5h00
